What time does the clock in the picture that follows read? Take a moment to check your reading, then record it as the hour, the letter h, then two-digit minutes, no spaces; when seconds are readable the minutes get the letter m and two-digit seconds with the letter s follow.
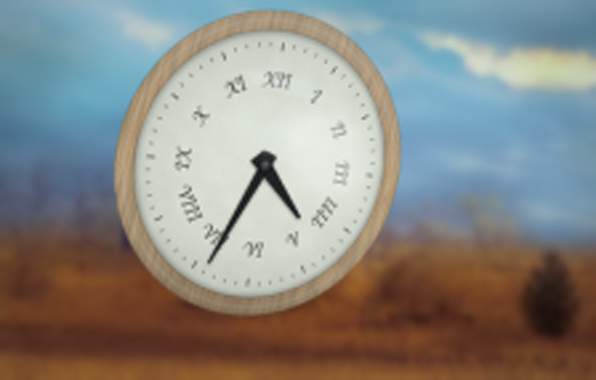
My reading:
4h34
